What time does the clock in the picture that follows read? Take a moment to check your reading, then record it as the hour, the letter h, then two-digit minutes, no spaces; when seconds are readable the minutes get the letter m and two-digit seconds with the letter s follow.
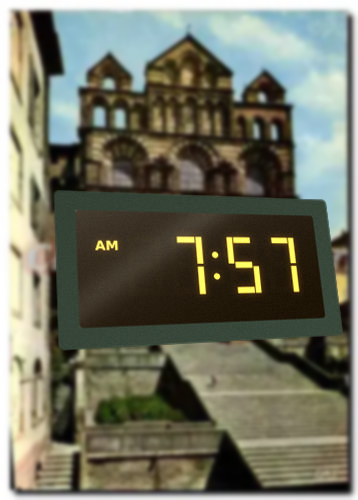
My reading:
7h57
